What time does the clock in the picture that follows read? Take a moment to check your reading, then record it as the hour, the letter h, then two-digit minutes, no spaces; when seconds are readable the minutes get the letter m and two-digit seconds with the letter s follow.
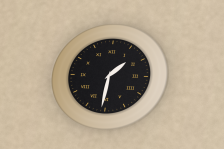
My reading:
1h31
